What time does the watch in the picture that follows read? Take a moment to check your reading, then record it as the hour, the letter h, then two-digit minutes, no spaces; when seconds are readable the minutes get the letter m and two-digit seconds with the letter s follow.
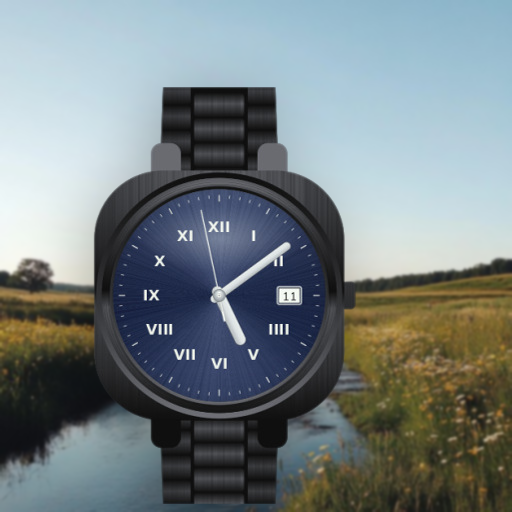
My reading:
5h08m58s
